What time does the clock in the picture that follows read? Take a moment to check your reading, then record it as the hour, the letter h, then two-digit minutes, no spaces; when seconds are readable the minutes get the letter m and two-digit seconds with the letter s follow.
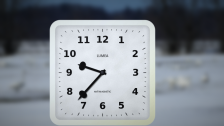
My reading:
9h37
